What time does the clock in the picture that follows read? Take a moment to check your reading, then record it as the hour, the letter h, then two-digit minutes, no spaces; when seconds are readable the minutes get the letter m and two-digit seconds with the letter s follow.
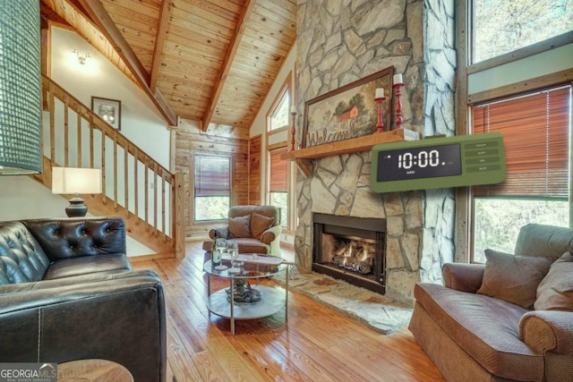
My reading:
10h00
